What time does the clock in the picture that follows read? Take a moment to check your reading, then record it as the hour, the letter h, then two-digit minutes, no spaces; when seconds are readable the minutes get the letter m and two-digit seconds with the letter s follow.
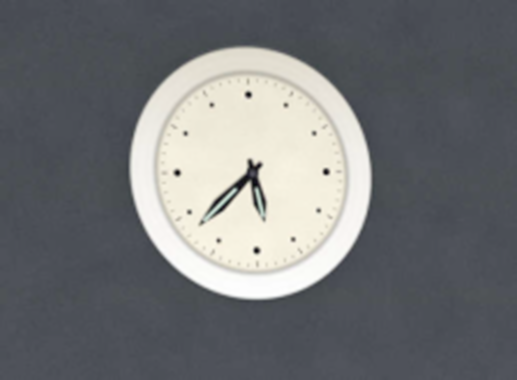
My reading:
5h38
